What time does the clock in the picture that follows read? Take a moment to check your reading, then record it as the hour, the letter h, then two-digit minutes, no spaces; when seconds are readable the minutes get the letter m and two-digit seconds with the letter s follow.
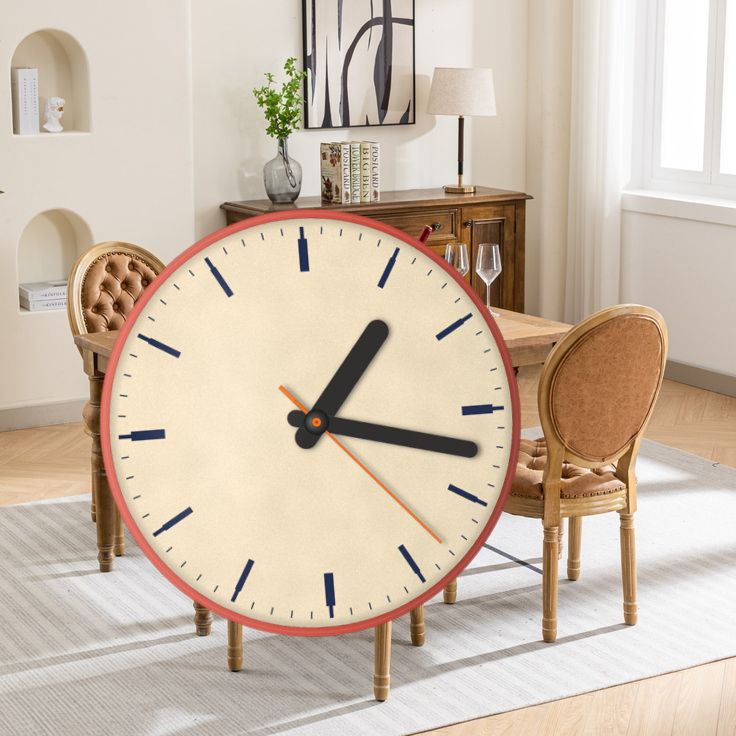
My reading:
1h17m23s
